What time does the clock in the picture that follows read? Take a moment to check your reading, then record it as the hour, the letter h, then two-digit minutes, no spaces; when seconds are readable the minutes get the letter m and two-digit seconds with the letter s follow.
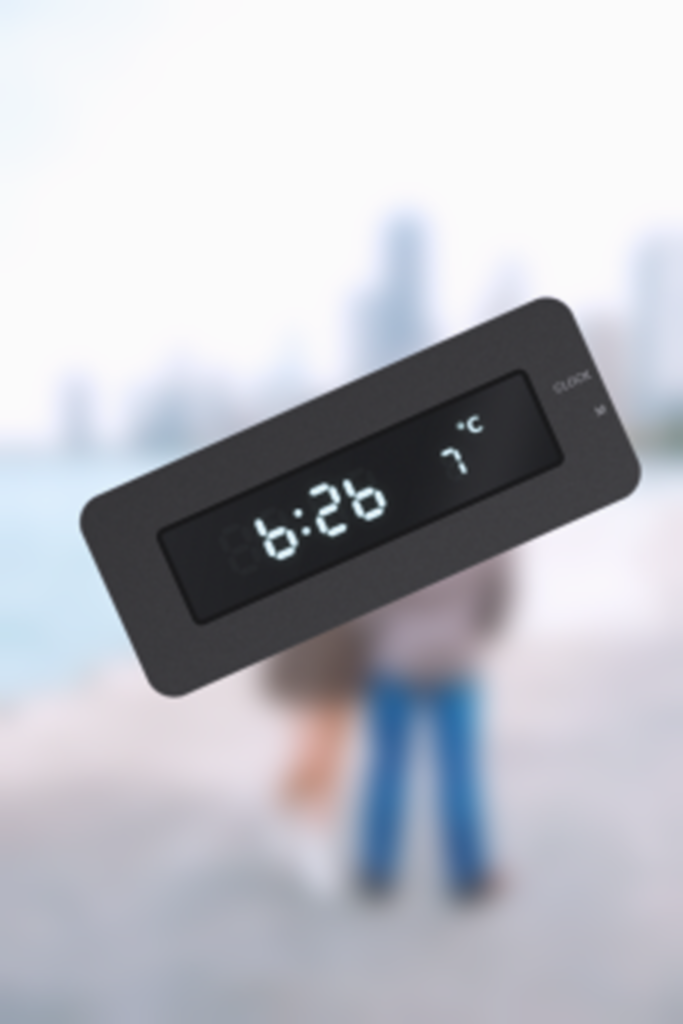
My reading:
6h26
